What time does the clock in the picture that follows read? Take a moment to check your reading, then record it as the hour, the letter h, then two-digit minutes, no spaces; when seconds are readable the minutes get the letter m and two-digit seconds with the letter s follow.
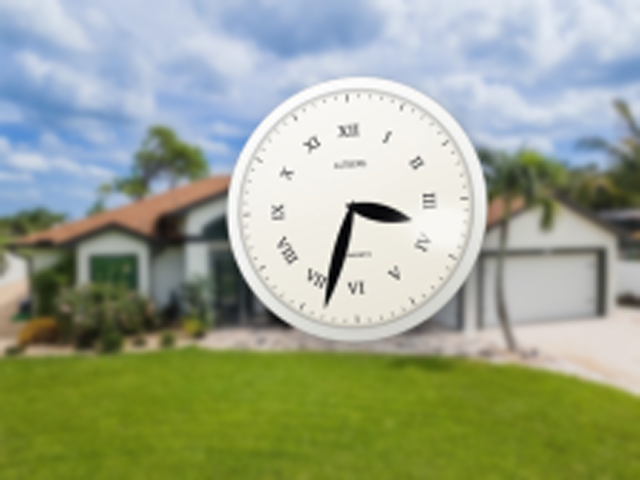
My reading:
3h33
